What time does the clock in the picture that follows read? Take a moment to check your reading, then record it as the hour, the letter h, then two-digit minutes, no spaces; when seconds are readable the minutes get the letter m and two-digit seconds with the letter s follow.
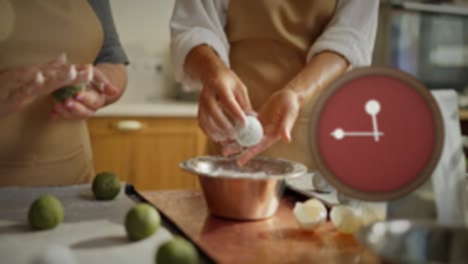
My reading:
11h45
